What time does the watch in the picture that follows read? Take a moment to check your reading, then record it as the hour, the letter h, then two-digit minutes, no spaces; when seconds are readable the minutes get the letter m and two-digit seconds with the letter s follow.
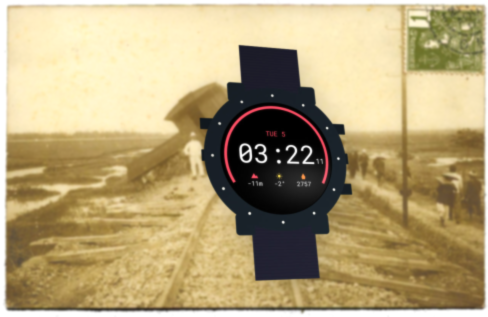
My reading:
3h22
